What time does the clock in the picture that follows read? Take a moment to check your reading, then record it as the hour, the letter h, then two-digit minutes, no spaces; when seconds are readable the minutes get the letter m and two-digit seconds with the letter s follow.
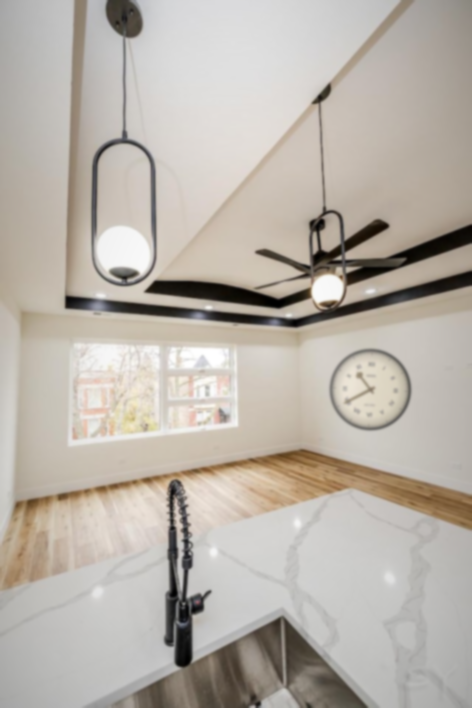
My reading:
10h40
